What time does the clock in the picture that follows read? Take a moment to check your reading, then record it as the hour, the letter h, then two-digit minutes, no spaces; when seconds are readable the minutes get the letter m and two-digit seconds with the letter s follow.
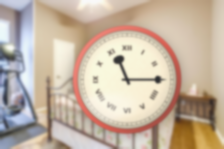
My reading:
11h15
